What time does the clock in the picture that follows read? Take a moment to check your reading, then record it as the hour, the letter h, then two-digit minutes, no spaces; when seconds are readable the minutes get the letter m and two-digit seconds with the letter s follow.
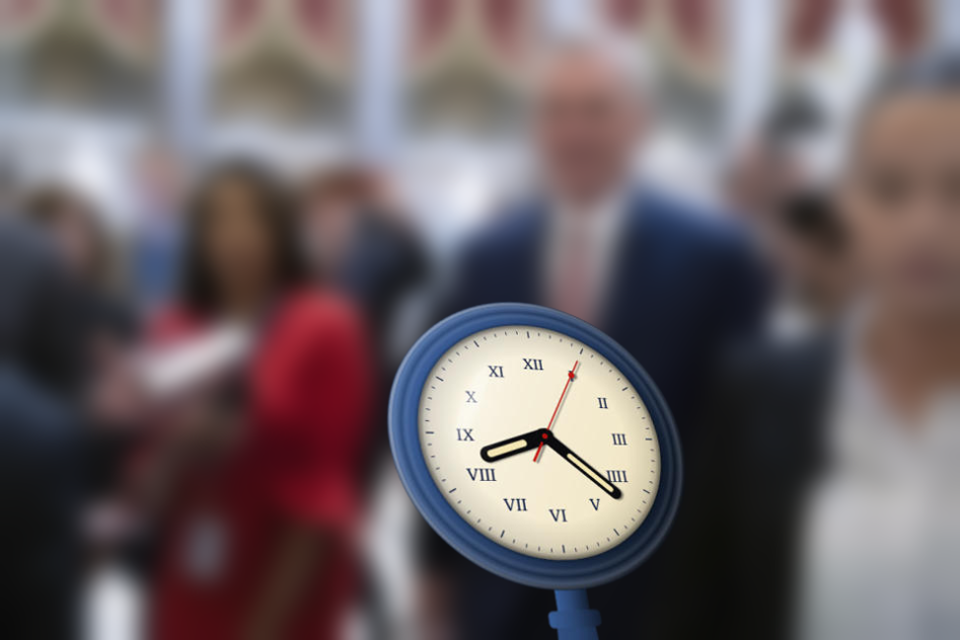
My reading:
8h22m05s
